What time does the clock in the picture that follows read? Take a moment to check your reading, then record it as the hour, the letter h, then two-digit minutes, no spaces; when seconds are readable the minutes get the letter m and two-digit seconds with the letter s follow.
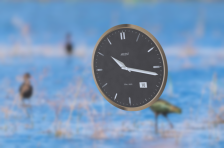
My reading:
10h17
